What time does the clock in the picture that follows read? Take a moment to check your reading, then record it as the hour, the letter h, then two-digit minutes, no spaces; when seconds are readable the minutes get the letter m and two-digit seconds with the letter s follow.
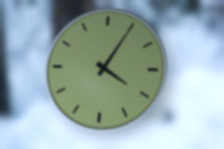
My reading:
4h05
